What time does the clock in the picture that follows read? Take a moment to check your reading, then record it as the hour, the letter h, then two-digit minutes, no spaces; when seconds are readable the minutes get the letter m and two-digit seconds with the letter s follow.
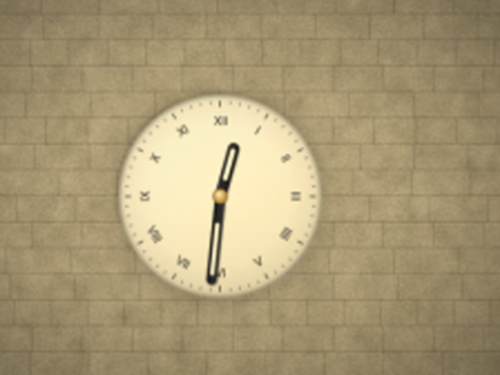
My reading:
12h31
